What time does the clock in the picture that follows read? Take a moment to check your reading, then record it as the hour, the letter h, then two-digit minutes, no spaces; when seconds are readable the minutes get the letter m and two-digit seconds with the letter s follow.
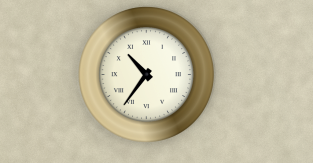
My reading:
10h36
